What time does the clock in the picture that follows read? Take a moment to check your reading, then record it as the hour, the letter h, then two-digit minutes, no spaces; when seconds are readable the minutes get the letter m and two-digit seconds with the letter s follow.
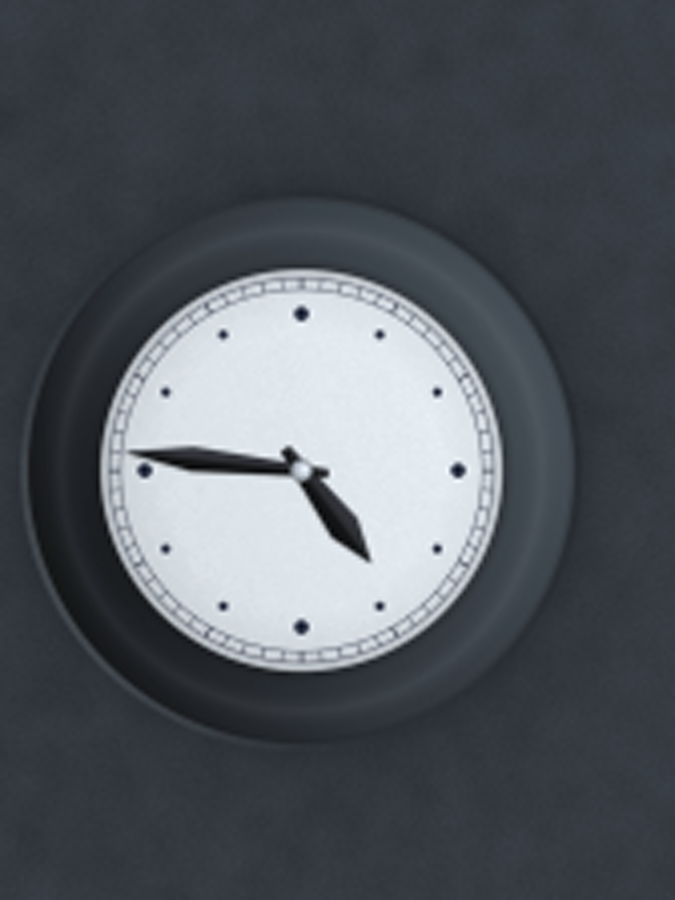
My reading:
4h46
